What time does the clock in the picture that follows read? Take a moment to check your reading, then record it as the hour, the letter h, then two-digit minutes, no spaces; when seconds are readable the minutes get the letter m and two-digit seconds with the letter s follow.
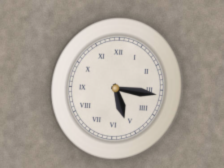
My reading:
5h16
